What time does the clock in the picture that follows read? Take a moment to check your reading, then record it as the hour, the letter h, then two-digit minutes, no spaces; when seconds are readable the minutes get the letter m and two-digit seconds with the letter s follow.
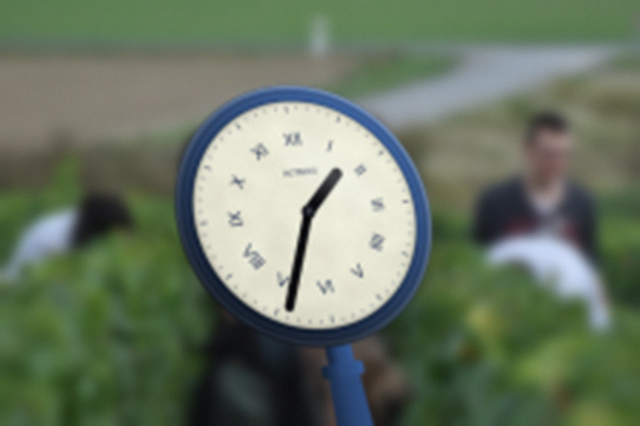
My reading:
1h34
